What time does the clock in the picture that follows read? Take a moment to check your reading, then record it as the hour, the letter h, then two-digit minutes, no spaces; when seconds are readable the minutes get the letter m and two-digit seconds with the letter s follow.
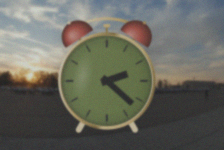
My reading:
2h22
